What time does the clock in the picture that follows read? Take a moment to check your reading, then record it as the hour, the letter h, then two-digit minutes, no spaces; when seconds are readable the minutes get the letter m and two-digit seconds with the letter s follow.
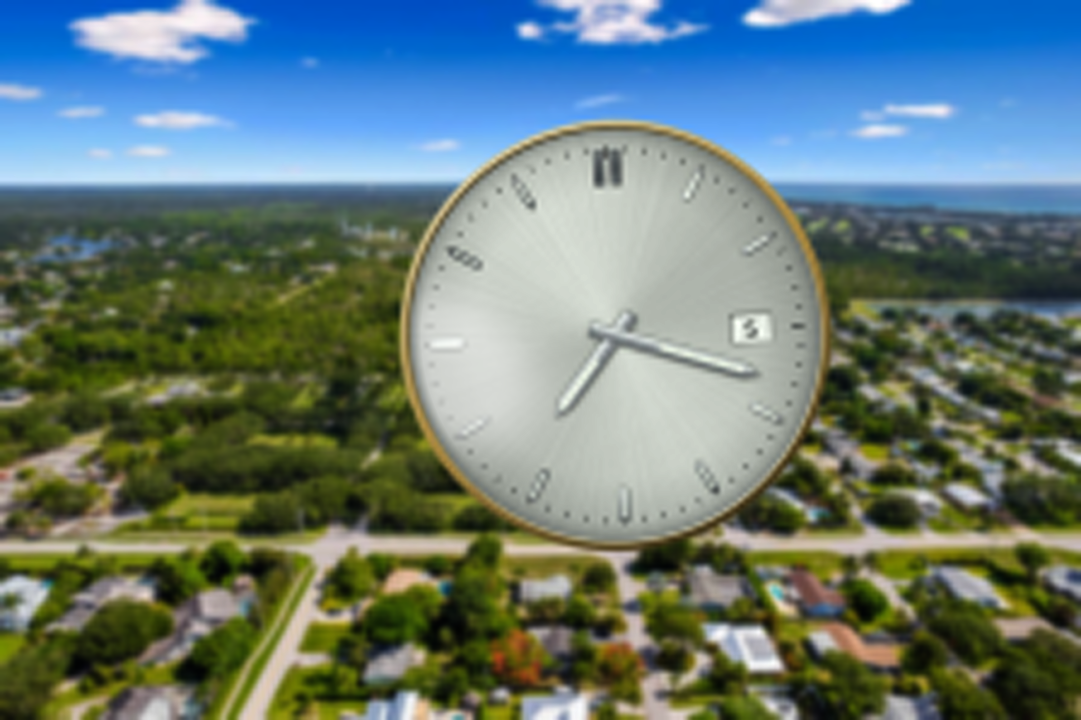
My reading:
7h18
